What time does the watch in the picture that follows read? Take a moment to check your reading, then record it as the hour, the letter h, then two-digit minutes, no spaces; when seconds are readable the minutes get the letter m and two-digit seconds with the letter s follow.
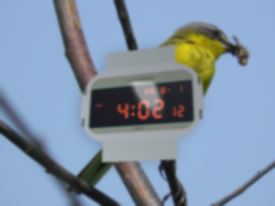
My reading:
4h02
